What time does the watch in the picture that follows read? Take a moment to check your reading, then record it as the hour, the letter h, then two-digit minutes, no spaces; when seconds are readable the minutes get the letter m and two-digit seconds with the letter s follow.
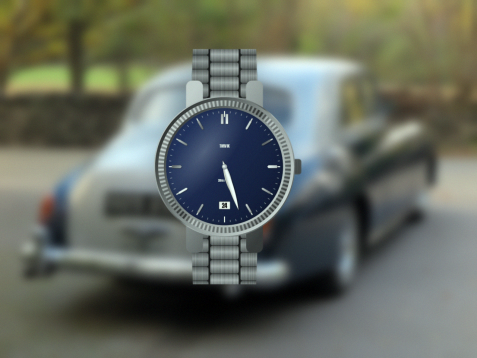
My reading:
5h27
